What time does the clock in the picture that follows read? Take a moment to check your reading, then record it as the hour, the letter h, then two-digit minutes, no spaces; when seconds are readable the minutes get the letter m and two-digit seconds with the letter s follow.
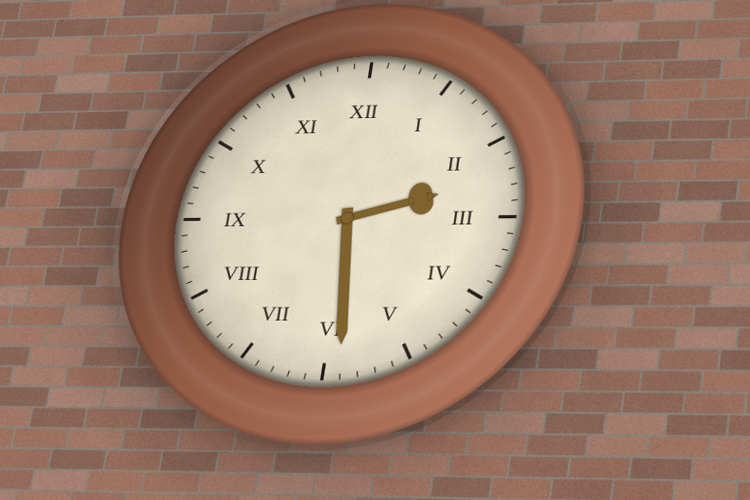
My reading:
2h29
